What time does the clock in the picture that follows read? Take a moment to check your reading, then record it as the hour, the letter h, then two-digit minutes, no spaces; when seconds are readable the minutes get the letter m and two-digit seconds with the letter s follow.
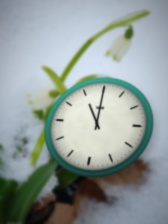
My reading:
11h00
